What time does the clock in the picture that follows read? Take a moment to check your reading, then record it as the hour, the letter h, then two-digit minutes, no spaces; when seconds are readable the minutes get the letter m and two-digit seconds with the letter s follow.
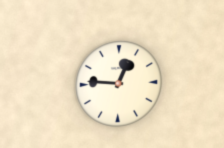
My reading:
12h46
